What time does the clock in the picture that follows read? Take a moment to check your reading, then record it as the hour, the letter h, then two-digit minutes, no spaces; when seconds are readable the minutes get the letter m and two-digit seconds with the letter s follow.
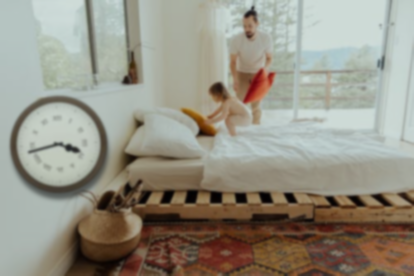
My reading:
3h43
